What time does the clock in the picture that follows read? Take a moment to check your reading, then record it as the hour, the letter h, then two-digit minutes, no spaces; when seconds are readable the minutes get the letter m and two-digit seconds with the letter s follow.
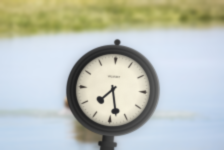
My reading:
7h28
